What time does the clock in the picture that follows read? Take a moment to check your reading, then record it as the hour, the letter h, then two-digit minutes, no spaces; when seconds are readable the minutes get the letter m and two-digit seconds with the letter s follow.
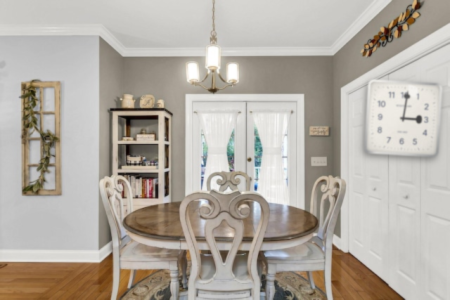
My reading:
3h01
